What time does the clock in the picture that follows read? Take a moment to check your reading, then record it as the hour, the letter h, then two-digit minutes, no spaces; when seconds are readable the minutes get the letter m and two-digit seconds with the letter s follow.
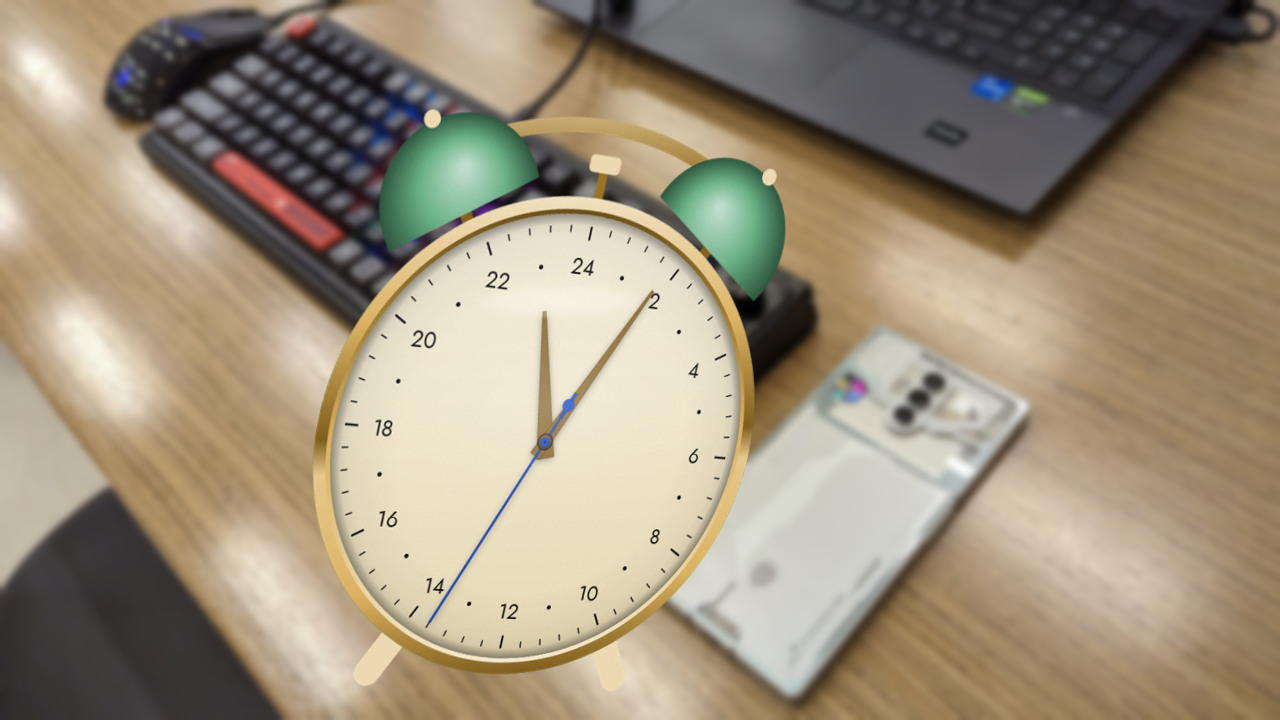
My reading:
23h04m34s
